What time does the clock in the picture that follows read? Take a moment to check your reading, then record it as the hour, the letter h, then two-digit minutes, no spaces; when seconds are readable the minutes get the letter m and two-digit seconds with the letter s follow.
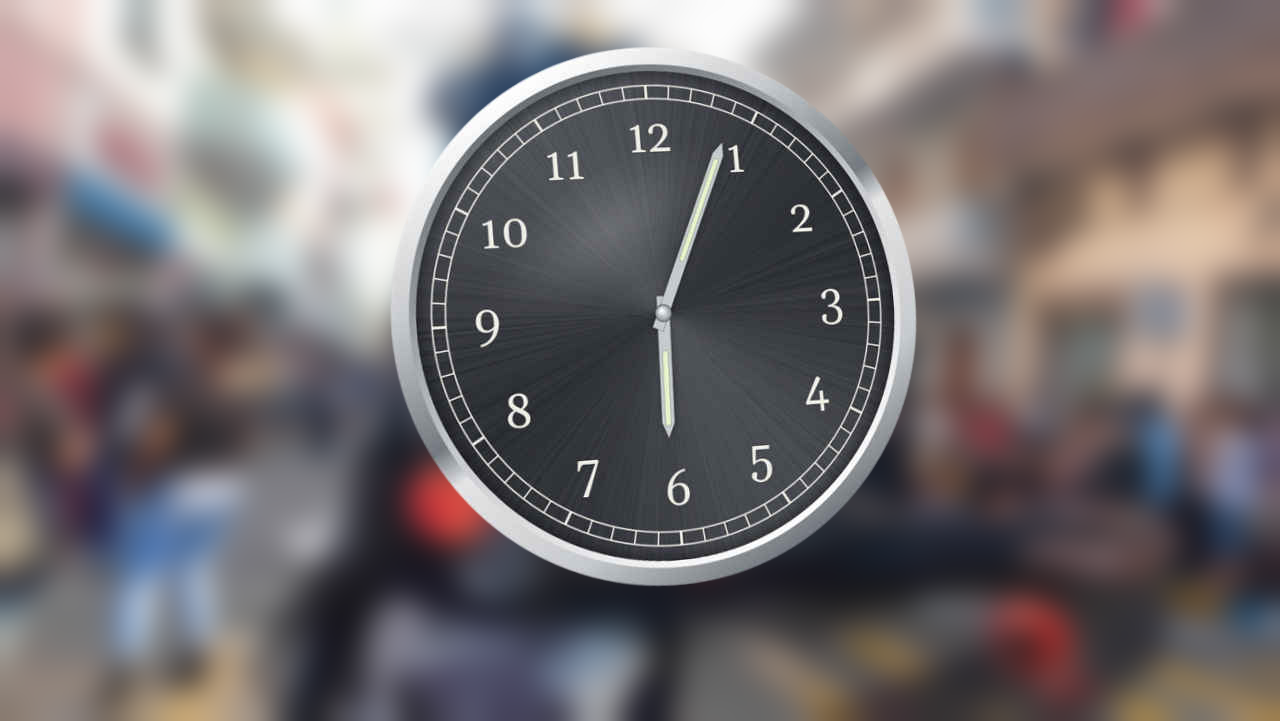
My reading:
6h04
